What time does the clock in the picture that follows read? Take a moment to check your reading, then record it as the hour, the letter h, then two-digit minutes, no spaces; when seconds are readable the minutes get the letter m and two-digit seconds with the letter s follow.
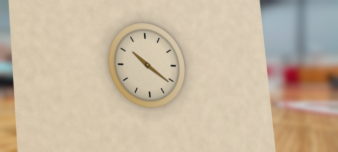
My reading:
10h21
